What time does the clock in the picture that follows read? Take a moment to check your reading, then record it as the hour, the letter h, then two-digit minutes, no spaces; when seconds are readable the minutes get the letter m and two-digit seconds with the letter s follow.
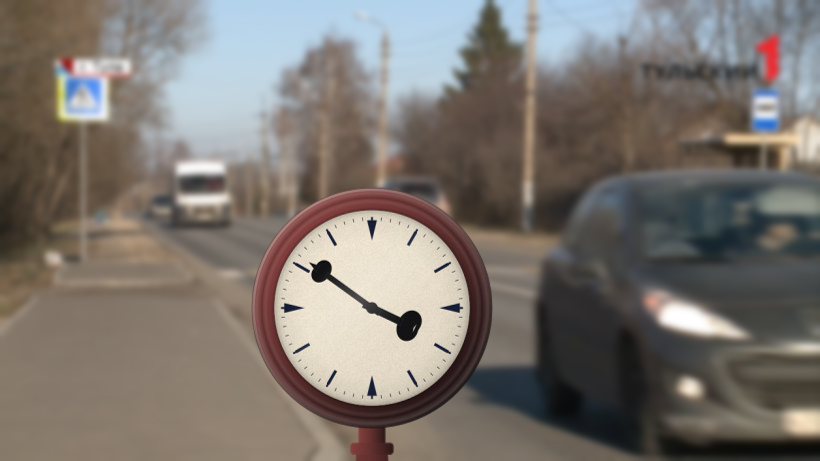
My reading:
3h51
